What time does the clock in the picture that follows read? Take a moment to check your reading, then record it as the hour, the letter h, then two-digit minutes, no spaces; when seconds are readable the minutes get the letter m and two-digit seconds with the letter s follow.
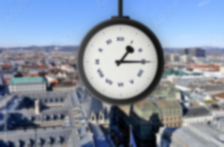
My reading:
1h15
